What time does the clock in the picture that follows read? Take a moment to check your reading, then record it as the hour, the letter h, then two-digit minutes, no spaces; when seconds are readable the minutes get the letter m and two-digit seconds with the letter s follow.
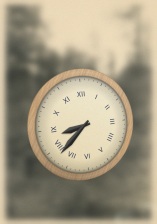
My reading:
8h38
